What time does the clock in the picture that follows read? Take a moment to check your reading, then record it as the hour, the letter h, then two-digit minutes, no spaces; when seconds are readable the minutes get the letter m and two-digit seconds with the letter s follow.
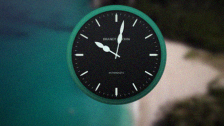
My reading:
10h02
